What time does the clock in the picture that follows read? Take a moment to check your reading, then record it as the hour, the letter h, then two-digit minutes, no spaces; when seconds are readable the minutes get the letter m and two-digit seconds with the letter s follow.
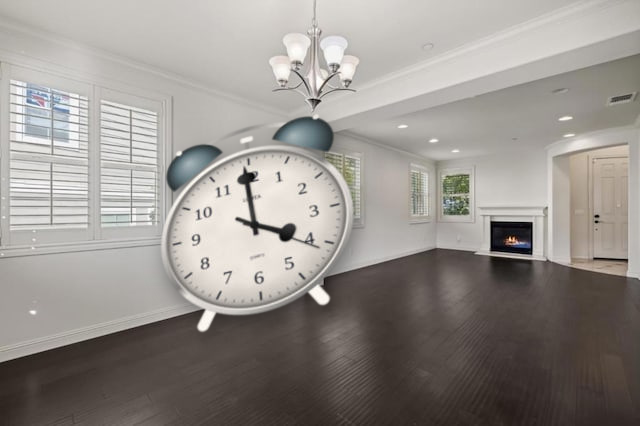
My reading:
3h59m21s
